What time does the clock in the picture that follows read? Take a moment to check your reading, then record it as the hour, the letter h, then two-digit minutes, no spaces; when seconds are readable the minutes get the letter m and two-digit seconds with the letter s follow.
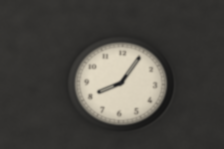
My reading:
8h05
